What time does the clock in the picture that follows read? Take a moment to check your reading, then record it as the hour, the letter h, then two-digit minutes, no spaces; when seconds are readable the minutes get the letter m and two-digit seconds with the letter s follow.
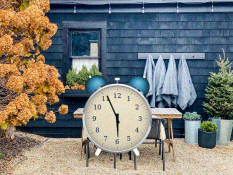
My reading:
5h56
